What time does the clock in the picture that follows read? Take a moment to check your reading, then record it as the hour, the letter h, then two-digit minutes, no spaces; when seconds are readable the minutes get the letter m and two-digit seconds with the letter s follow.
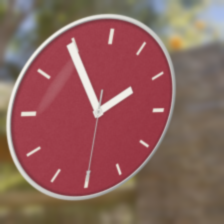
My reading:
1h54m30s
